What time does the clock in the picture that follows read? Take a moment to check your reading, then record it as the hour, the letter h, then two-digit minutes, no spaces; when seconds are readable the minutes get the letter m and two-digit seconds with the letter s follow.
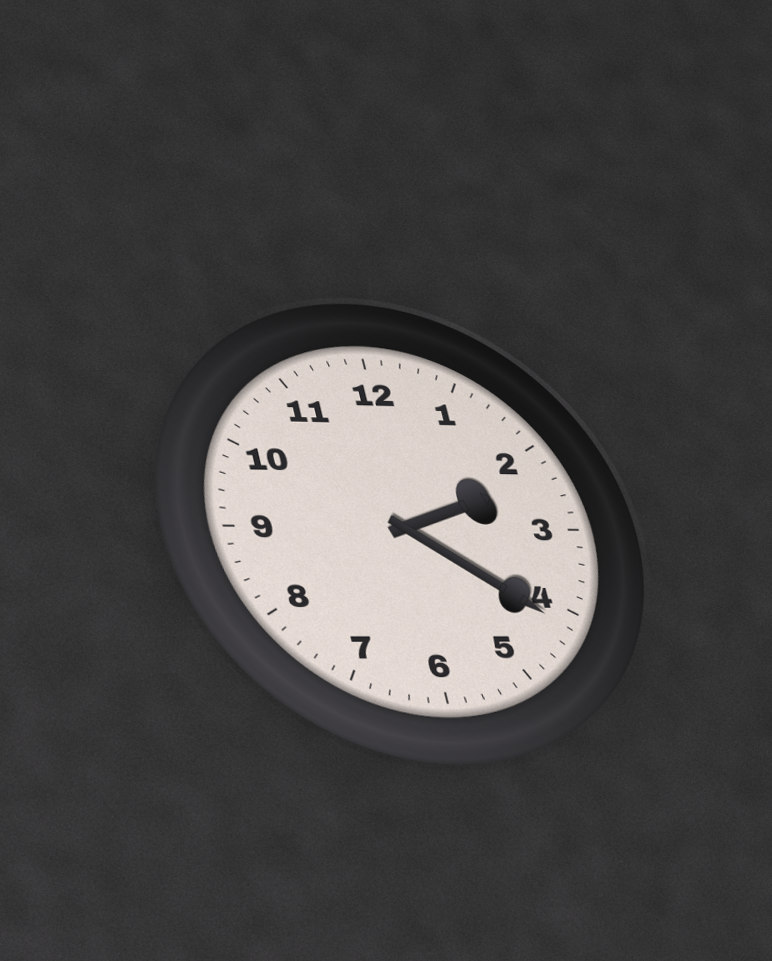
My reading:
2h21
